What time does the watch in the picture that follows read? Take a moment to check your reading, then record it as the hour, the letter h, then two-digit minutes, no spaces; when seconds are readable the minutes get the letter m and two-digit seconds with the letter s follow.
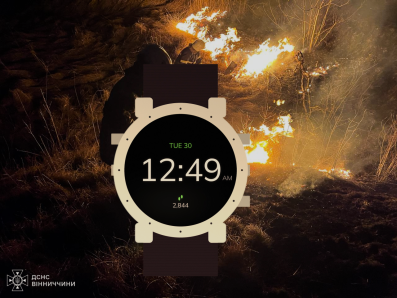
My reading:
12h49
